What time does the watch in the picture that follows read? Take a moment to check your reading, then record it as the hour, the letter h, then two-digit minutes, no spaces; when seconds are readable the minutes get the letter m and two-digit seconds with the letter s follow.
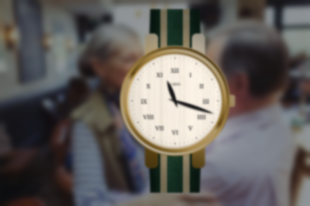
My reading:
11h18
